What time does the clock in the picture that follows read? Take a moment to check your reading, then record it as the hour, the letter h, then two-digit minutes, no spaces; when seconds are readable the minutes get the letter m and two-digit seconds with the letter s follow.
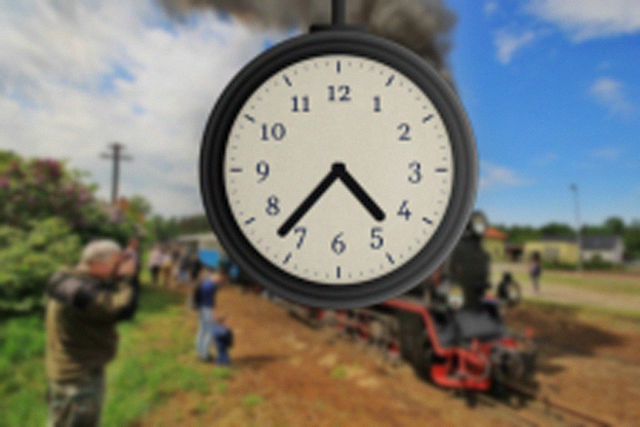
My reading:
4h37
